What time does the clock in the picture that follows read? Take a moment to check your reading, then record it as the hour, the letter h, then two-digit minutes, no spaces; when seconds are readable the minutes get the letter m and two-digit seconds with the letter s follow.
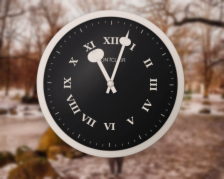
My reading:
11h03
